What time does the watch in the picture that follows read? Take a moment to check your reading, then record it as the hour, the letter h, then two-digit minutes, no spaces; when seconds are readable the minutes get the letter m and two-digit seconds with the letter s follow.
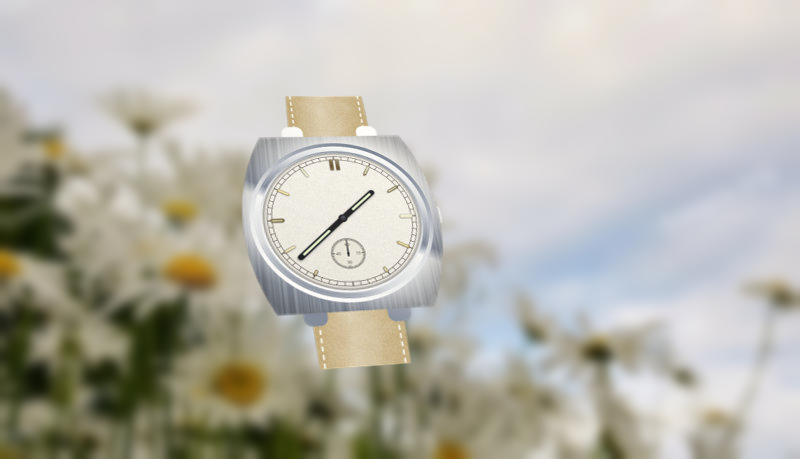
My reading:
1h38
